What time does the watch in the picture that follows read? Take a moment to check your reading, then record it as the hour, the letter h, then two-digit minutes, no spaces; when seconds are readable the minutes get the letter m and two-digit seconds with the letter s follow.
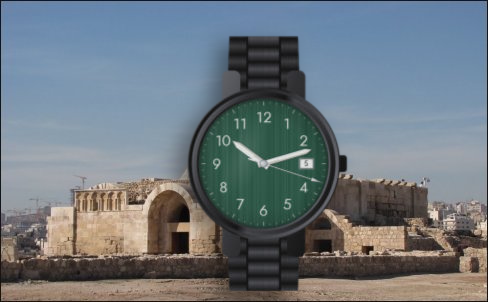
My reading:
10h12m18s
